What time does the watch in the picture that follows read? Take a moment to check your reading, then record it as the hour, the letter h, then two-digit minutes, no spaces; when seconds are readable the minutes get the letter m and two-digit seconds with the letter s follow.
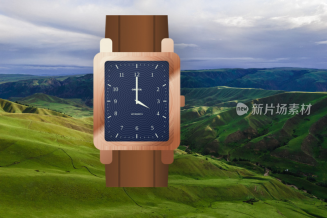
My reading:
4h00
